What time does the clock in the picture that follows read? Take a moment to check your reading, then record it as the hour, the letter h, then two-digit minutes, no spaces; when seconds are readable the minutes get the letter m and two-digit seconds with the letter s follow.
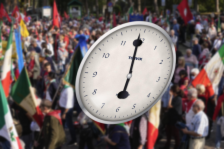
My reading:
5h59
